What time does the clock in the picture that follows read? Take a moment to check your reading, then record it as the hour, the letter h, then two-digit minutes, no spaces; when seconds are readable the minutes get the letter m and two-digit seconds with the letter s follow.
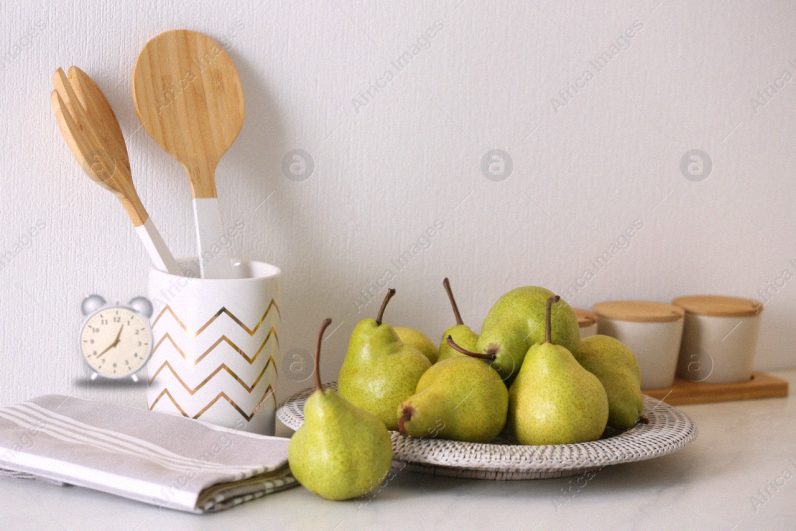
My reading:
12h38
